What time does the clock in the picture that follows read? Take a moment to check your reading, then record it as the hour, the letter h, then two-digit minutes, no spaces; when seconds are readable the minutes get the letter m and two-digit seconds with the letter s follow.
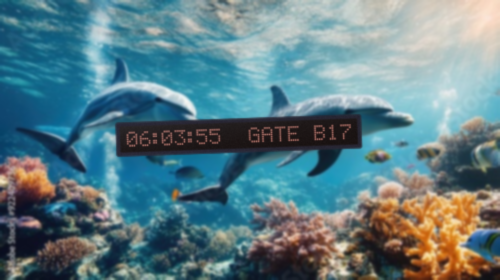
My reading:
6h03m55s
